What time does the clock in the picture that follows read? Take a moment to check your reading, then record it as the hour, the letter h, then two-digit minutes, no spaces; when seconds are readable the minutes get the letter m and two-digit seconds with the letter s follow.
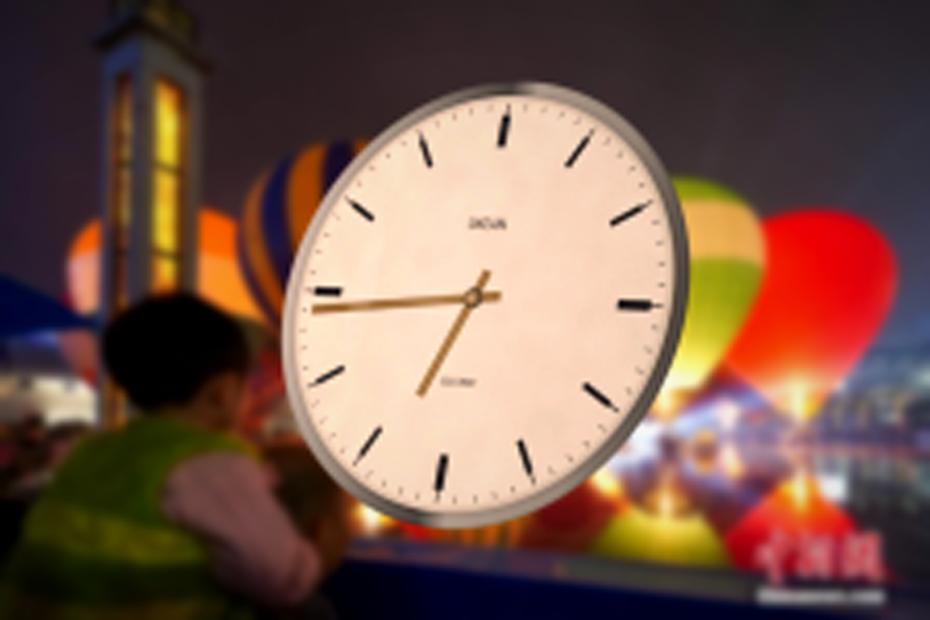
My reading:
6h44
